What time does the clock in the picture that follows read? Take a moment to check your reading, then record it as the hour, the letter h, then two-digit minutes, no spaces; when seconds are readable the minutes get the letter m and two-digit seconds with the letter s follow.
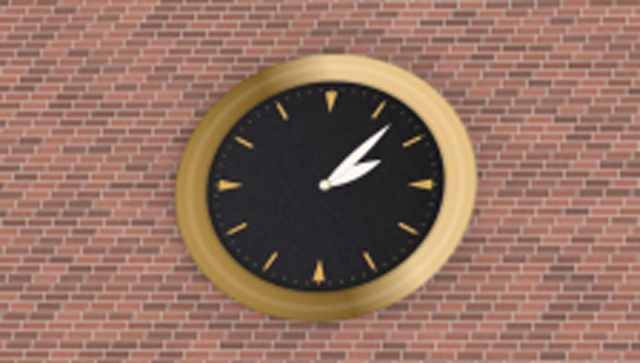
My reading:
2h07
